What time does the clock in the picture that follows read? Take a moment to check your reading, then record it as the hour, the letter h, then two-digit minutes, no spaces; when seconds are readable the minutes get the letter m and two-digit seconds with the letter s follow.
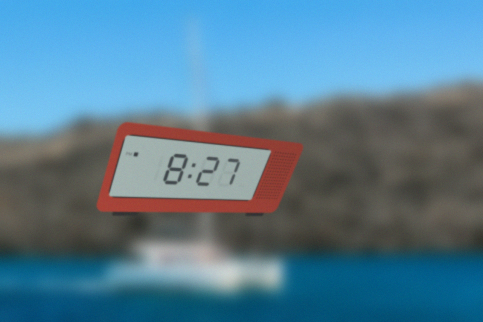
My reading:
8h27
